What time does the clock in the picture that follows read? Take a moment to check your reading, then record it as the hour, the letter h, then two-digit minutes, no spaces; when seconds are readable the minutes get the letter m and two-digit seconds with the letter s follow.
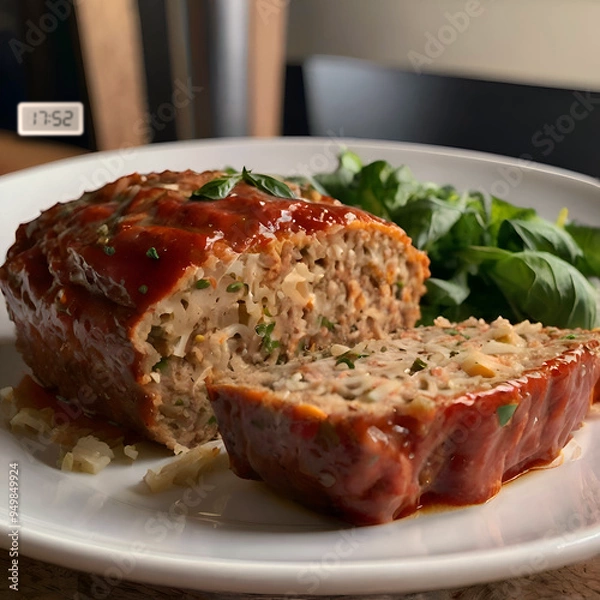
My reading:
17h52
